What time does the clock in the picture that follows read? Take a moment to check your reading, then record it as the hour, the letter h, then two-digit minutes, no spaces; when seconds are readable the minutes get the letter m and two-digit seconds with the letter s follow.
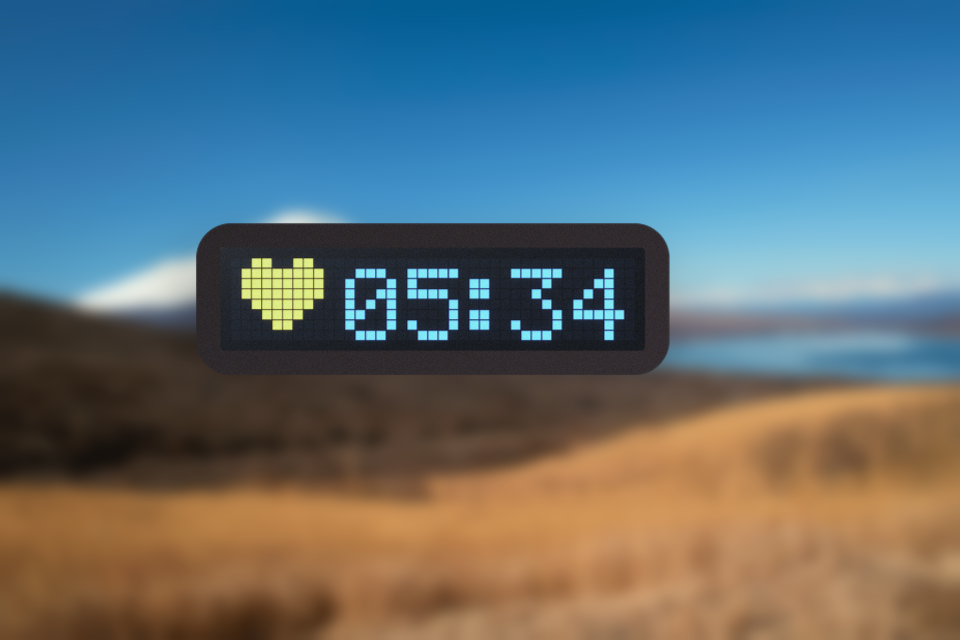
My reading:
5h34
